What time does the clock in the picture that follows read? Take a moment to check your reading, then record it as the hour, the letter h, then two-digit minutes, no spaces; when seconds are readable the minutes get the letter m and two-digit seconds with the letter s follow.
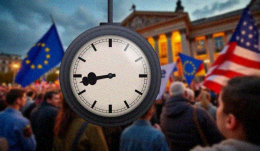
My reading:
8h43
